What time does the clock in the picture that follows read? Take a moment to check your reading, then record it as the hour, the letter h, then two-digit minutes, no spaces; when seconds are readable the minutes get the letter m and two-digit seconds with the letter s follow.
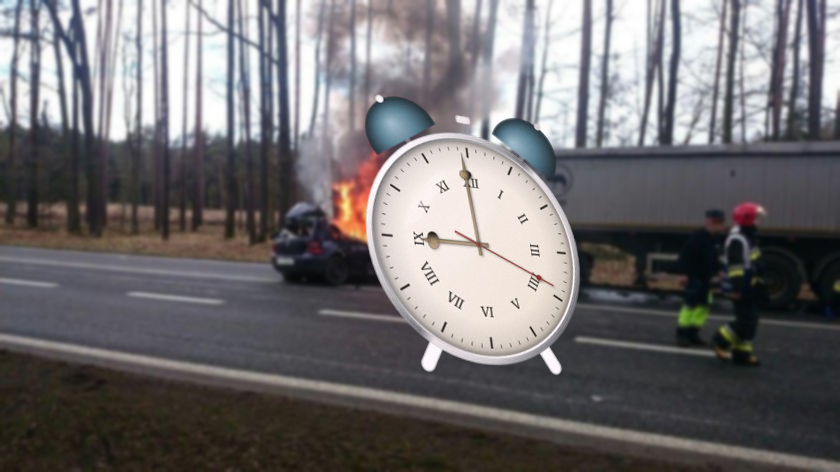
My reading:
8h59m19s
